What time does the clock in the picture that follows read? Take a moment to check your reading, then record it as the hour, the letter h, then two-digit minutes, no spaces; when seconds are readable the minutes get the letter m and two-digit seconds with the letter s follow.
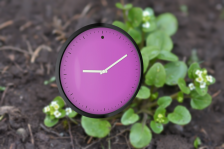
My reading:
9h10
